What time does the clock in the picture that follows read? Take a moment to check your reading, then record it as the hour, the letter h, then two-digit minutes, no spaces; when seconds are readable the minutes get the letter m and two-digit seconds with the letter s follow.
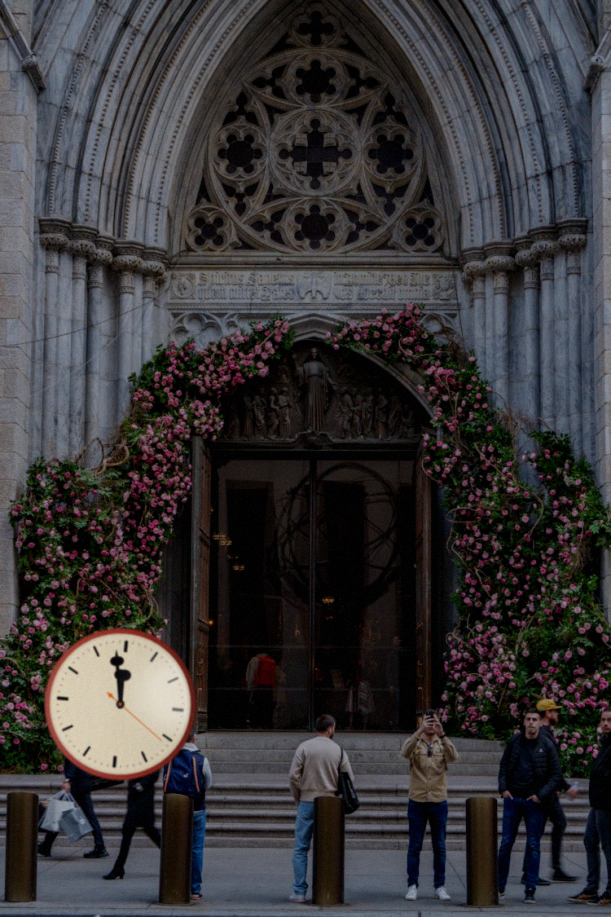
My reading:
11h58m21s
